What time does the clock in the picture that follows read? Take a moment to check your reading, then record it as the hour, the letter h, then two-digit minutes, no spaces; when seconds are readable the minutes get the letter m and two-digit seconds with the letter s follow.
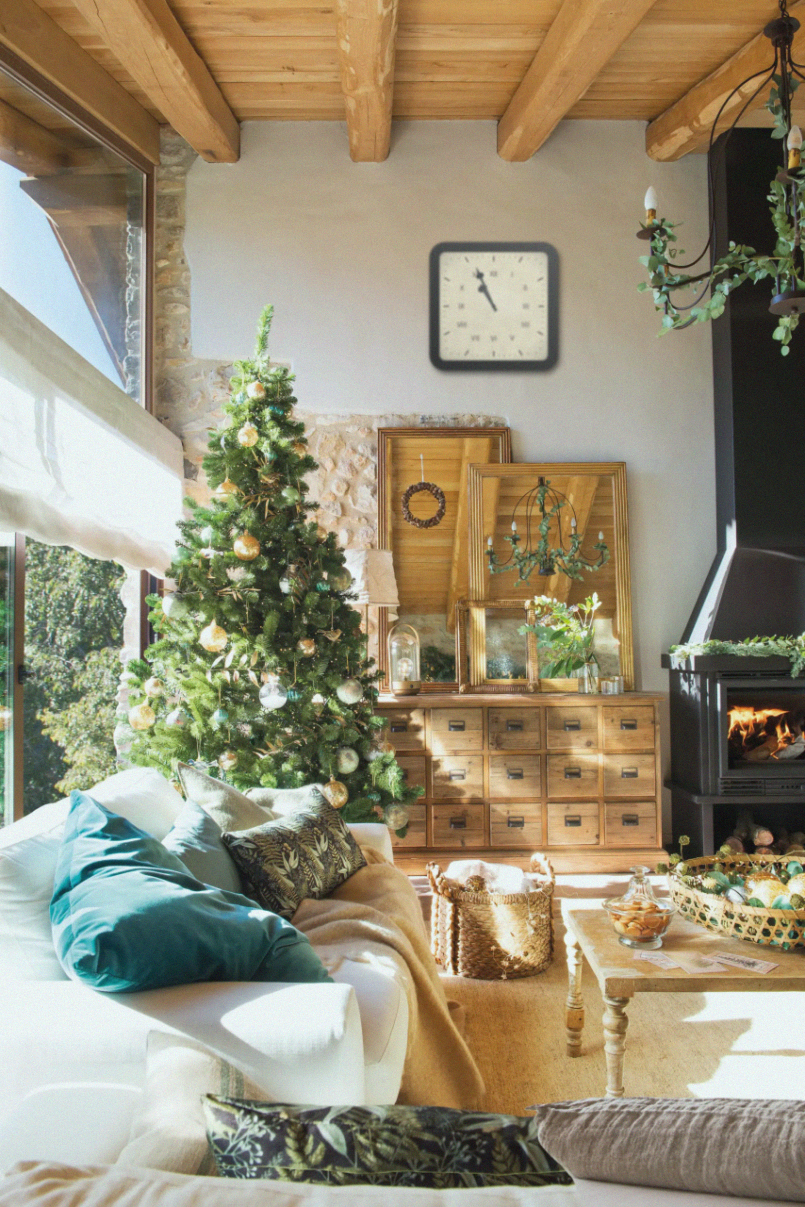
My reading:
10h56
